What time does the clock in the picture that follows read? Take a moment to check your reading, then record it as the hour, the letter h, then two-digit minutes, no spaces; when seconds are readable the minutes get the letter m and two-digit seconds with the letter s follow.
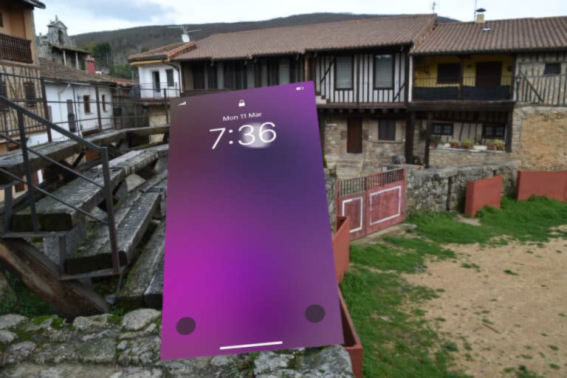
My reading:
7h36
